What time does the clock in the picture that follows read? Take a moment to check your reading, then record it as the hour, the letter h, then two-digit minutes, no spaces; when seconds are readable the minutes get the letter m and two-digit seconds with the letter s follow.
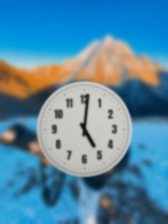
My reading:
5h01
